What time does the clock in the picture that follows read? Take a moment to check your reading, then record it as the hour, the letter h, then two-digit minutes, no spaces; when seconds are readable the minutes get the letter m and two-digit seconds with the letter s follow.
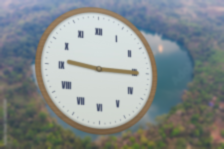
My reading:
9h15
